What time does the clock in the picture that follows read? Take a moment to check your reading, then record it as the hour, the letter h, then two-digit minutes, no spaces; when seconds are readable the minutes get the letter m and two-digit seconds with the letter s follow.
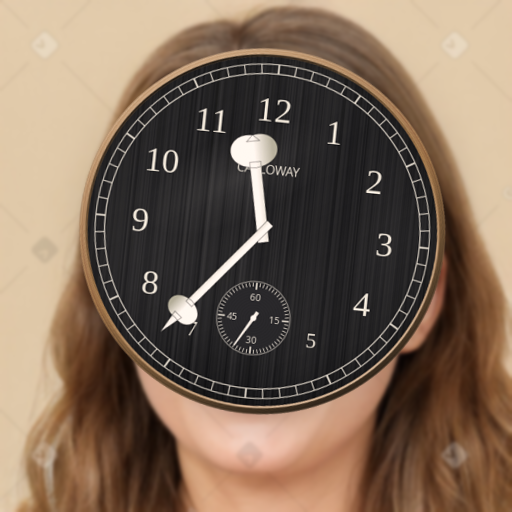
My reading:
11h36m35s
